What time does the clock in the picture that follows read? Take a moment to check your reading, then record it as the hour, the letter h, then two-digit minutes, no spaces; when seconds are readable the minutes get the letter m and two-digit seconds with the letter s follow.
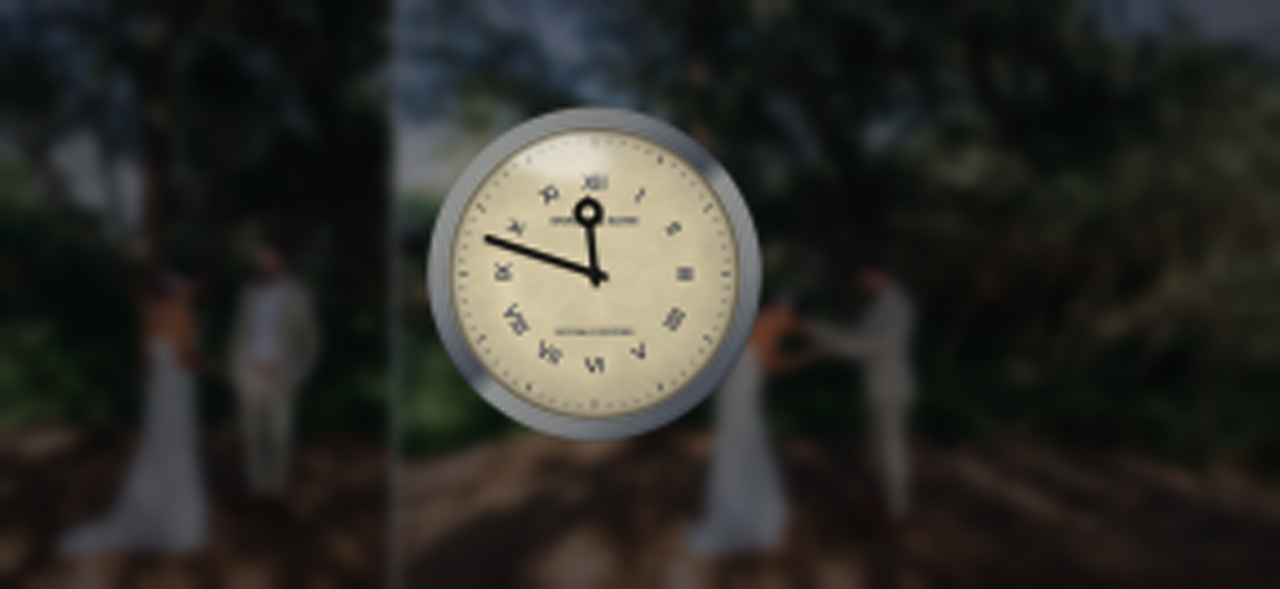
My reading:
11h48
